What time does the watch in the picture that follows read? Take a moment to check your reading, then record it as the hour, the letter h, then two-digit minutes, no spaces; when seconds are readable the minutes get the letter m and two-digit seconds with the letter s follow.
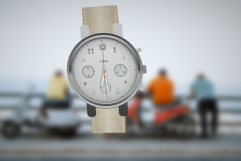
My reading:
6h29
